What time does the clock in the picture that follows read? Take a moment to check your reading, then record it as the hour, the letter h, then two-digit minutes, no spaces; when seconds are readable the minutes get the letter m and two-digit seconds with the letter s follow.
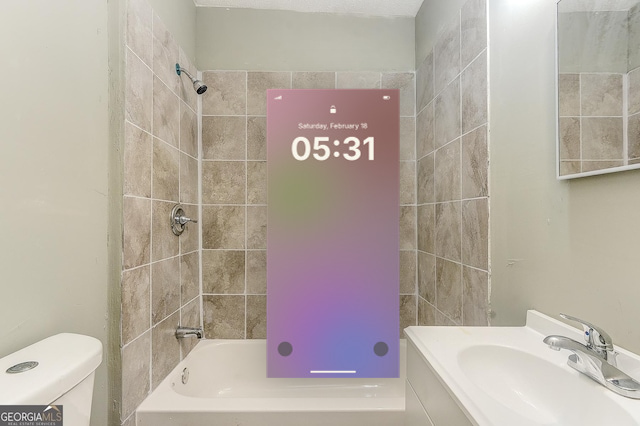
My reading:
5h31
